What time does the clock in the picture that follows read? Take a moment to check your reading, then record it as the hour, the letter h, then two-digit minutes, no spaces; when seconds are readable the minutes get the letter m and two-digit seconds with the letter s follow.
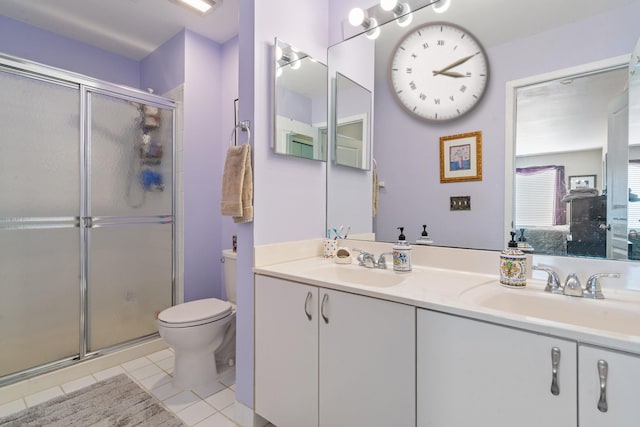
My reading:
3h10
